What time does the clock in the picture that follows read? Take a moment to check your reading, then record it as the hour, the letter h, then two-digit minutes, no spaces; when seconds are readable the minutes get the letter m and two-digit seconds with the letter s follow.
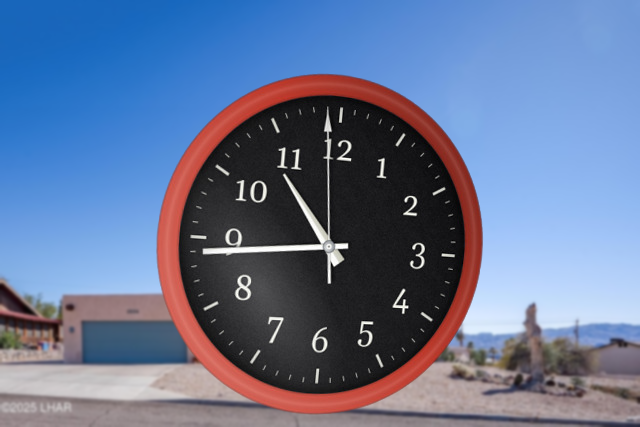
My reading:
10h43m59s
